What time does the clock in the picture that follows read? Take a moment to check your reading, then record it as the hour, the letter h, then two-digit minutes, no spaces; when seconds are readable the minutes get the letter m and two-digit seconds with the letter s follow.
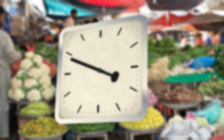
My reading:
3h49
